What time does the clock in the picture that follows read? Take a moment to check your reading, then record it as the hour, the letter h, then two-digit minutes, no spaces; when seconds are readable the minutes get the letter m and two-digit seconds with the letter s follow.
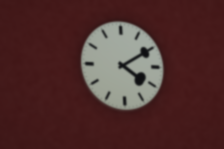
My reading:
4h10
